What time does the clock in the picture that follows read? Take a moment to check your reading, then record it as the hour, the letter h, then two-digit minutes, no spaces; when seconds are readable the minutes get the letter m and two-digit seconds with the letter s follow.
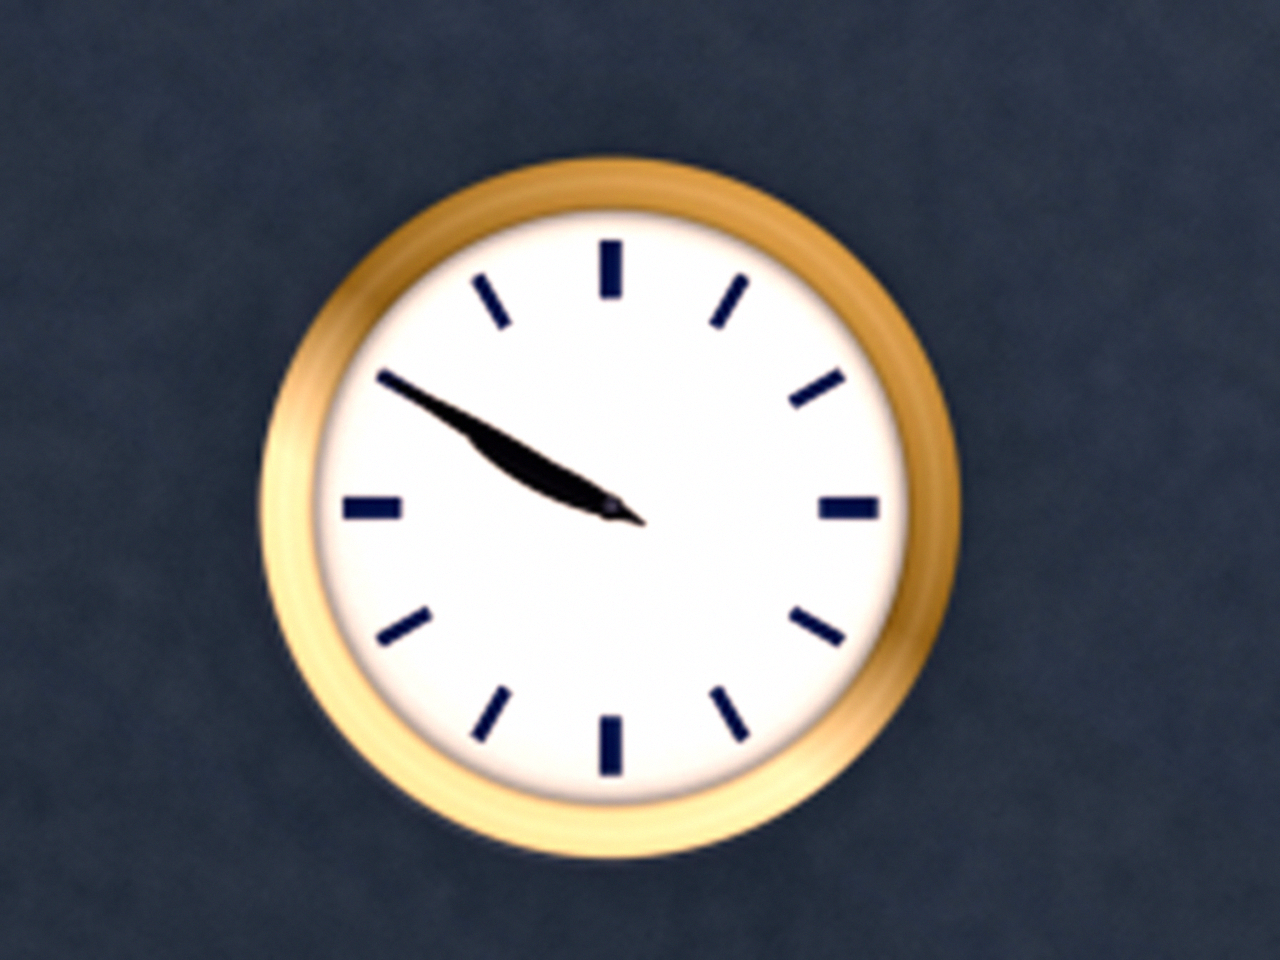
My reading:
9h50
